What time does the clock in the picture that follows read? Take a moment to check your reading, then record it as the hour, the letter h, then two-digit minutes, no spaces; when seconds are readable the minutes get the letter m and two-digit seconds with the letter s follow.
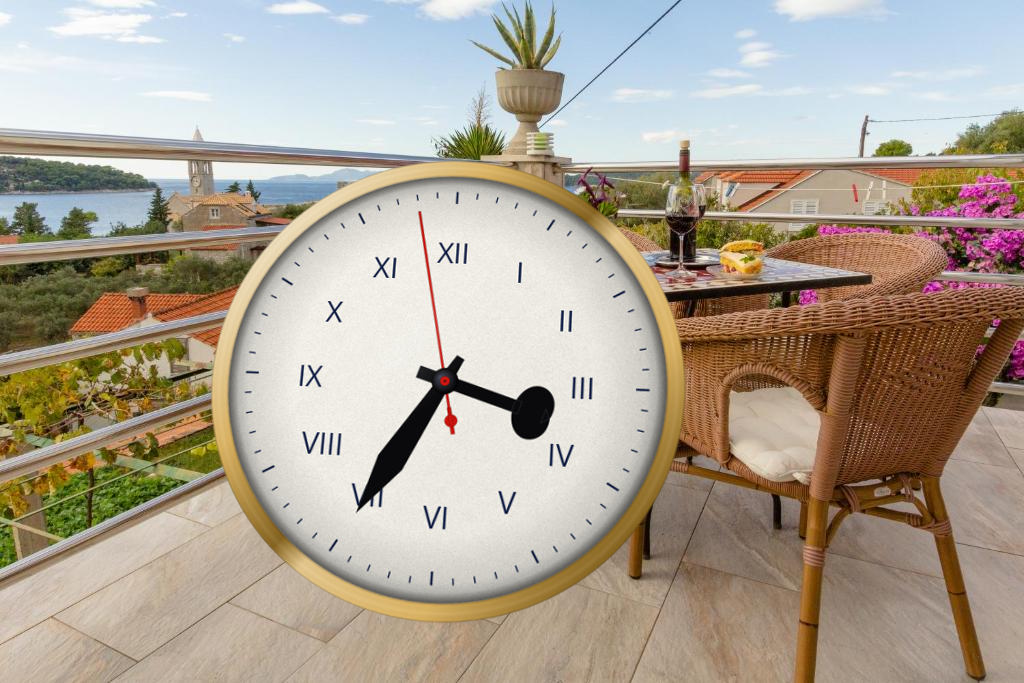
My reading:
3h34m58s
